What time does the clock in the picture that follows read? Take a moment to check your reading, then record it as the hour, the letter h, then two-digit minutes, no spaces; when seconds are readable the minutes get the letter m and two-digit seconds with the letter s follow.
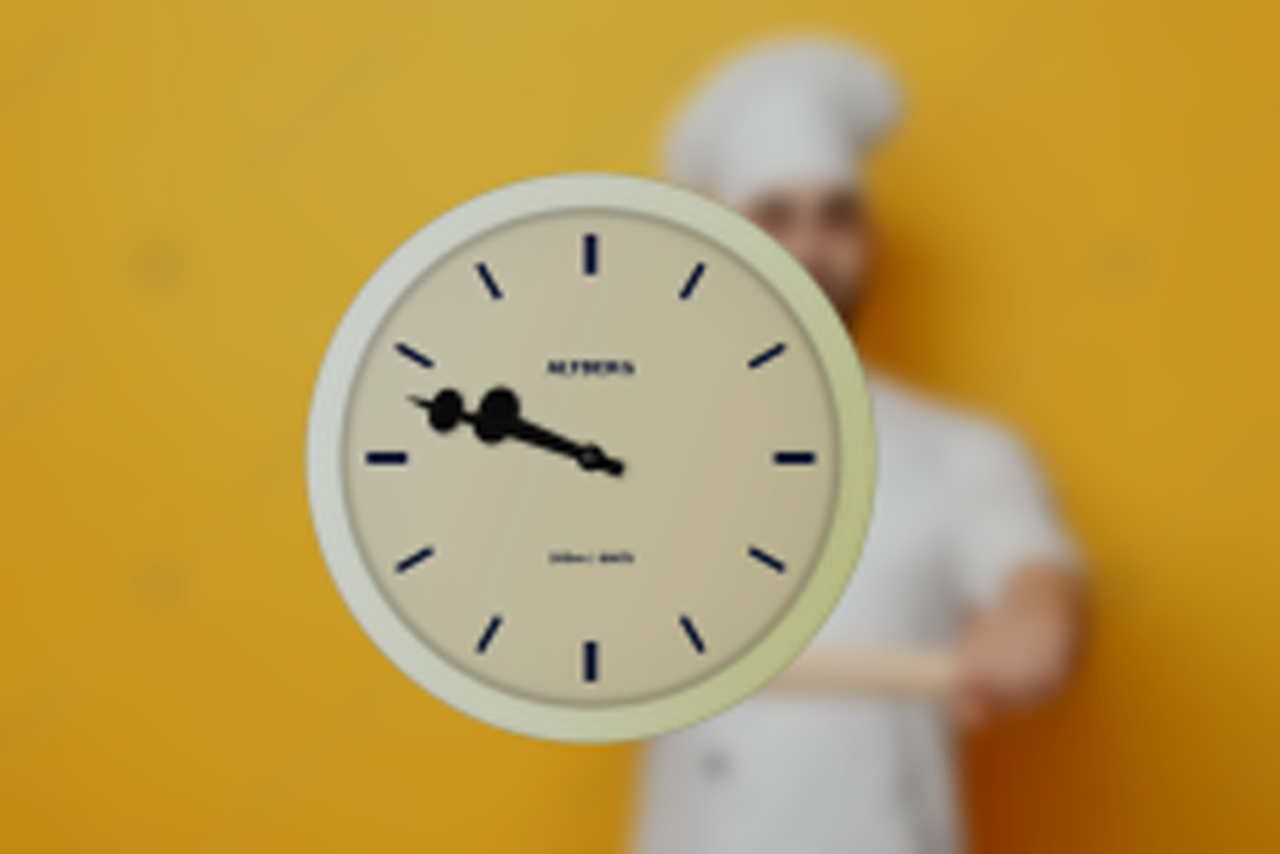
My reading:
9h48
